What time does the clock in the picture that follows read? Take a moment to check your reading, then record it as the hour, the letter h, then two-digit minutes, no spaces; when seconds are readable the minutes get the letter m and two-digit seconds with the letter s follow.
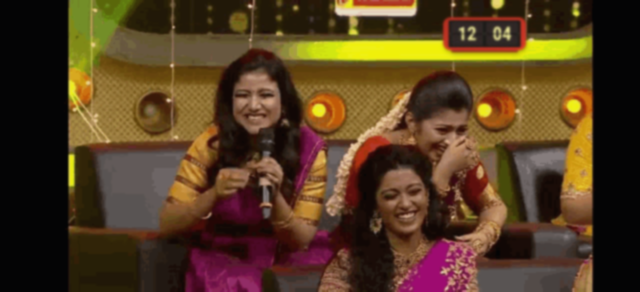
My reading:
12h04
